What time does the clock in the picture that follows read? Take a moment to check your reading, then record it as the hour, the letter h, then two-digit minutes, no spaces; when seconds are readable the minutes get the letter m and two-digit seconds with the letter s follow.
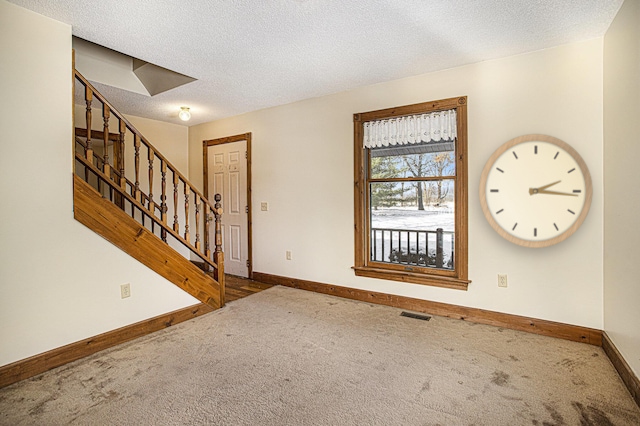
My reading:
2h16
